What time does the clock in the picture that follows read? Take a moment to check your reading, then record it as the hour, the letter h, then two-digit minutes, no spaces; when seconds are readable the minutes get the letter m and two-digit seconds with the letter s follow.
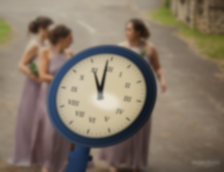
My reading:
10h59
